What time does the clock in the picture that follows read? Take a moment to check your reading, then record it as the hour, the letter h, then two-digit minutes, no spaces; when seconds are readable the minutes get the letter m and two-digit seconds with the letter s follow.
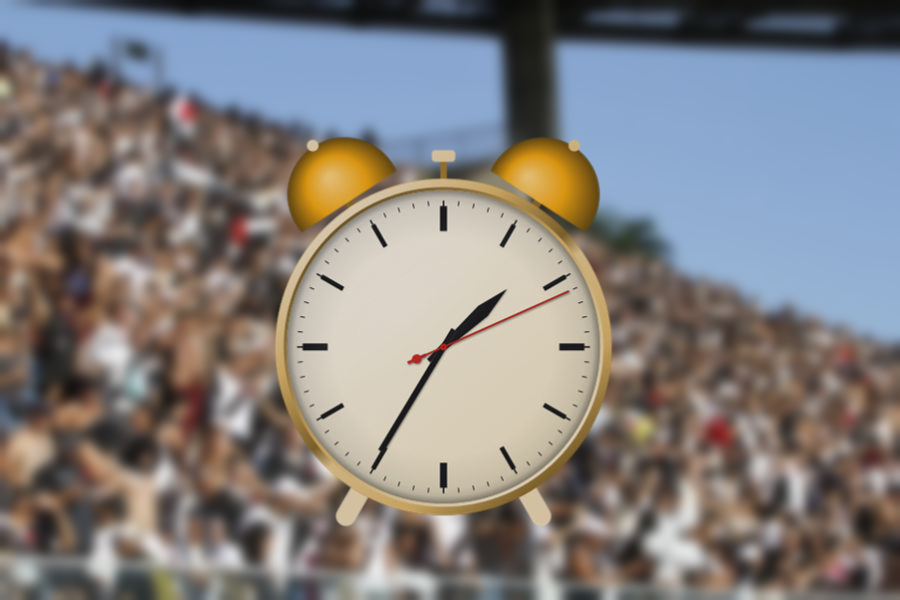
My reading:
1h35m11s
